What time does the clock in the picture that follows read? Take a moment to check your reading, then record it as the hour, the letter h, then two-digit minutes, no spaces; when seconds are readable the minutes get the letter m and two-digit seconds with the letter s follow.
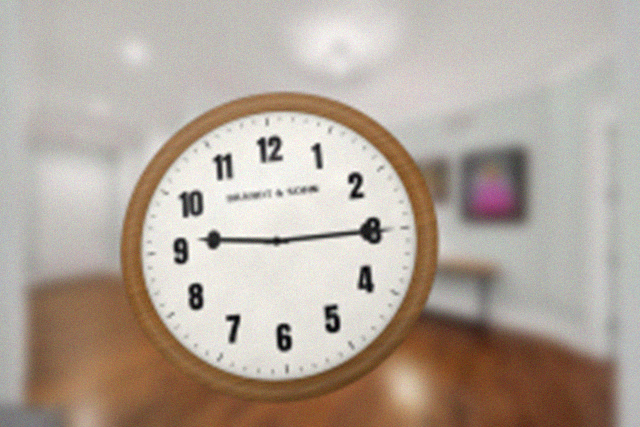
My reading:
9h15
